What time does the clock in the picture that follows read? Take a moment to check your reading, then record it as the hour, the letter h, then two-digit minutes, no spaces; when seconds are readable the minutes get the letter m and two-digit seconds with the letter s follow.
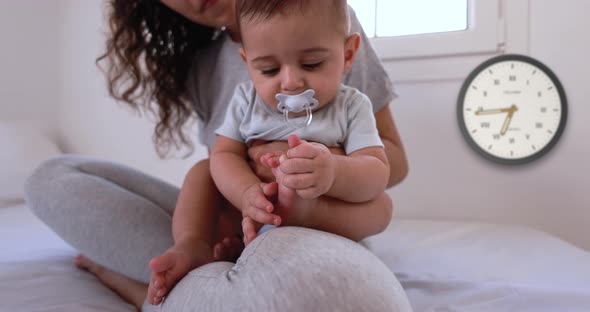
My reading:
6h44
